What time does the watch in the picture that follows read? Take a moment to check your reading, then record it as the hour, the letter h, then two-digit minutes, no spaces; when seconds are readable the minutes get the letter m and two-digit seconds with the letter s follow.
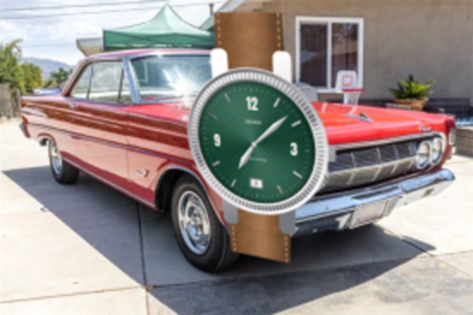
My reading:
7h08
